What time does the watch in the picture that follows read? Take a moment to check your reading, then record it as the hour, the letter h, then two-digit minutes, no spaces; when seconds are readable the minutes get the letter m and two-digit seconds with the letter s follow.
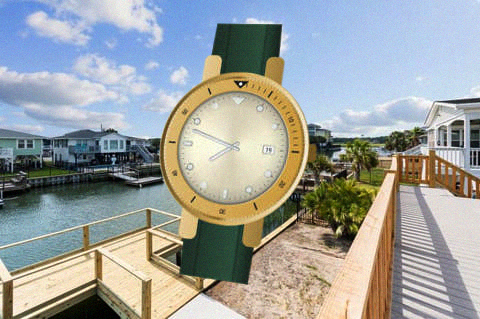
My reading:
7h48
